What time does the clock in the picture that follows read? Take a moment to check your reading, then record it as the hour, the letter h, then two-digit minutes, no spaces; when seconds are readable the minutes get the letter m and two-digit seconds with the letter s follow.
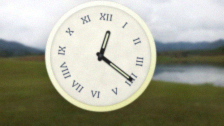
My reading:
12h20
